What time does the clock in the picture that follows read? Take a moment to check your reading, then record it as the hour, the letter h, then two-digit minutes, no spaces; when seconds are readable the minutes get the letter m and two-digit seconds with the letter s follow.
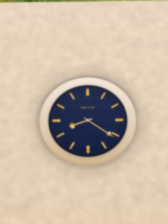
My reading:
8h21
